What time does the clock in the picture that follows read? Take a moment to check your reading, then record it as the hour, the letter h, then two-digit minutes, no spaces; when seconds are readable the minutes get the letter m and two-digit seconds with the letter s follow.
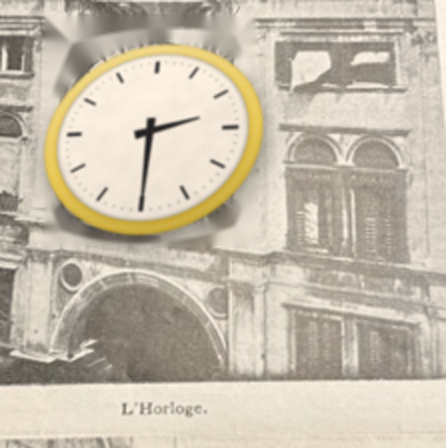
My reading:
2h30
